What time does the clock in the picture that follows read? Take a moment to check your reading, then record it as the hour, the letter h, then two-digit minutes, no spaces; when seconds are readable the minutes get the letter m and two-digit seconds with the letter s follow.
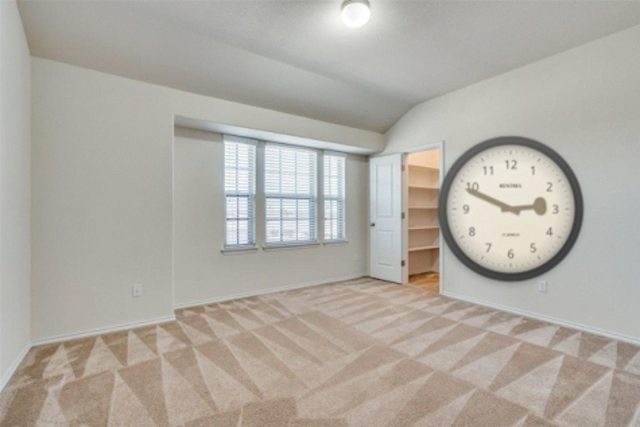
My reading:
2h49
